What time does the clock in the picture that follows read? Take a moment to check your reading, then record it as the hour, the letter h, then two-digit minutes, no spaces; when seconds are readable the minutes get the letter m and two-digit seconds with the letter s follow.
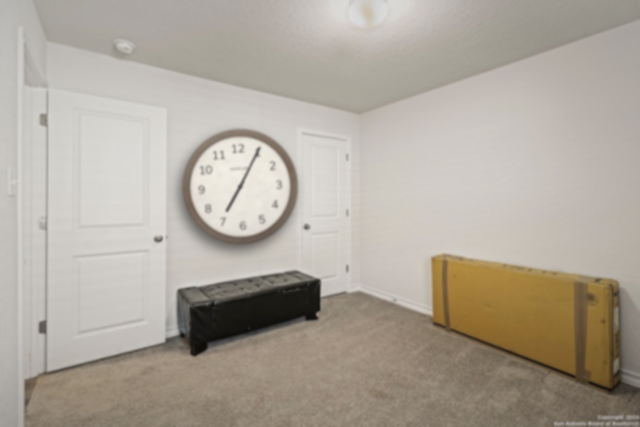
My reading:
7h05
